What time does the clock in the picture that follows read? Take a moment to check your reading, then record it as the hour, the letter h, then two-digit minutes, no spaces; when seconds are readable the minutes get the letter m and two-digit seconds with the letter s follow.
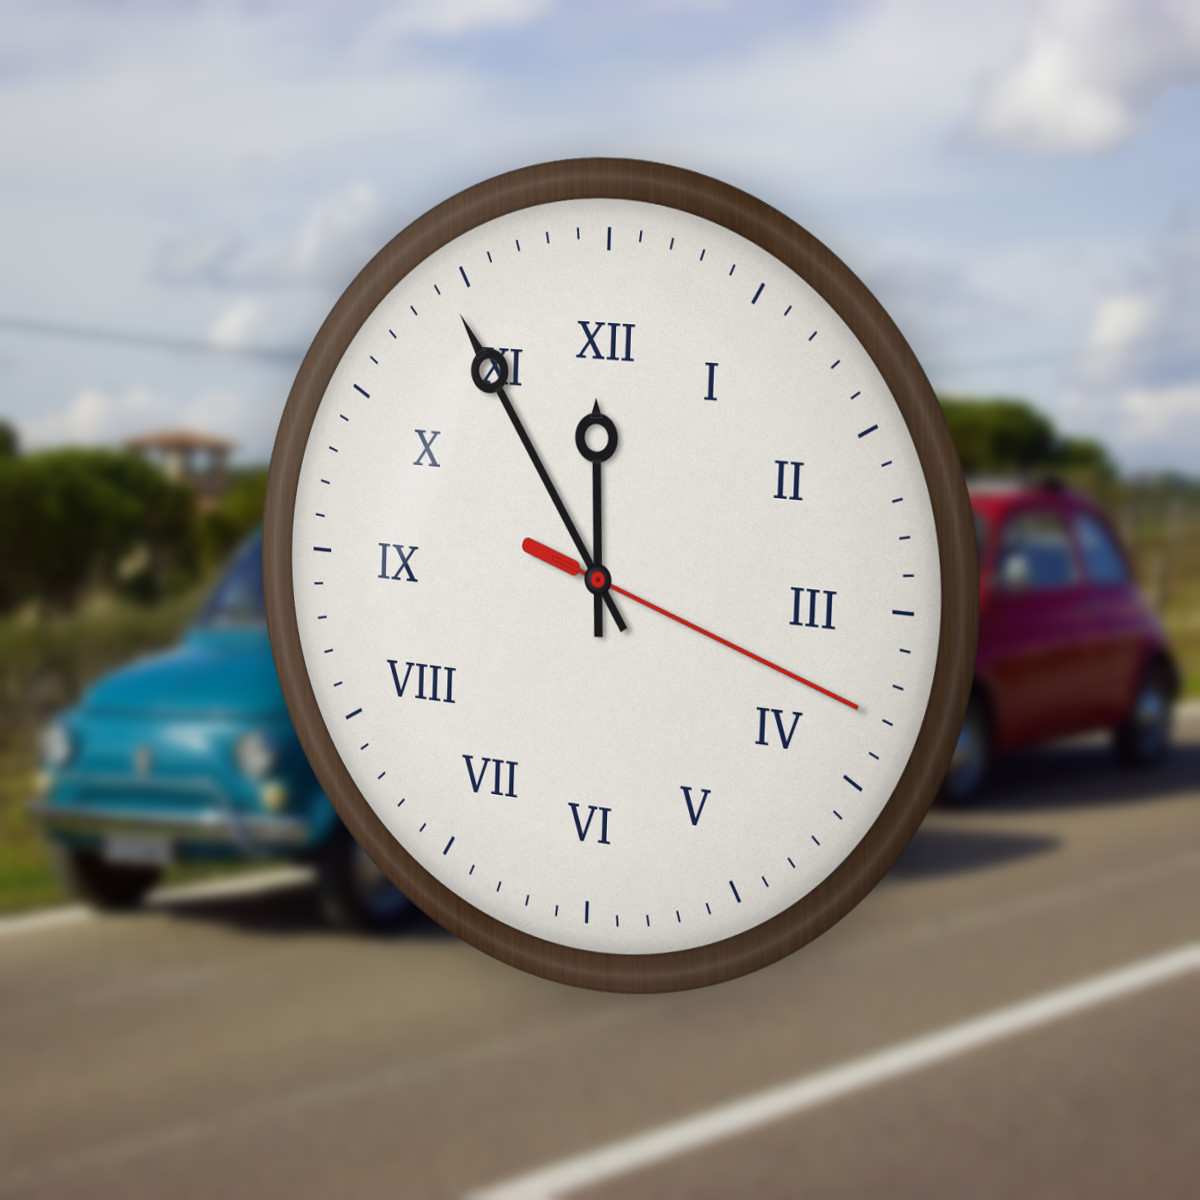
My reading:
11h54m18s
